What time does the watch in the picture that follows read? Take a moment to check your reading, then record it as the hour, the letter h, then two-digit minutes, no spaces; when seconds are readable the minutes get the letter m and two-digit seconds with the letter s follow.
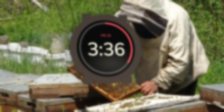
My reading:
3h36
